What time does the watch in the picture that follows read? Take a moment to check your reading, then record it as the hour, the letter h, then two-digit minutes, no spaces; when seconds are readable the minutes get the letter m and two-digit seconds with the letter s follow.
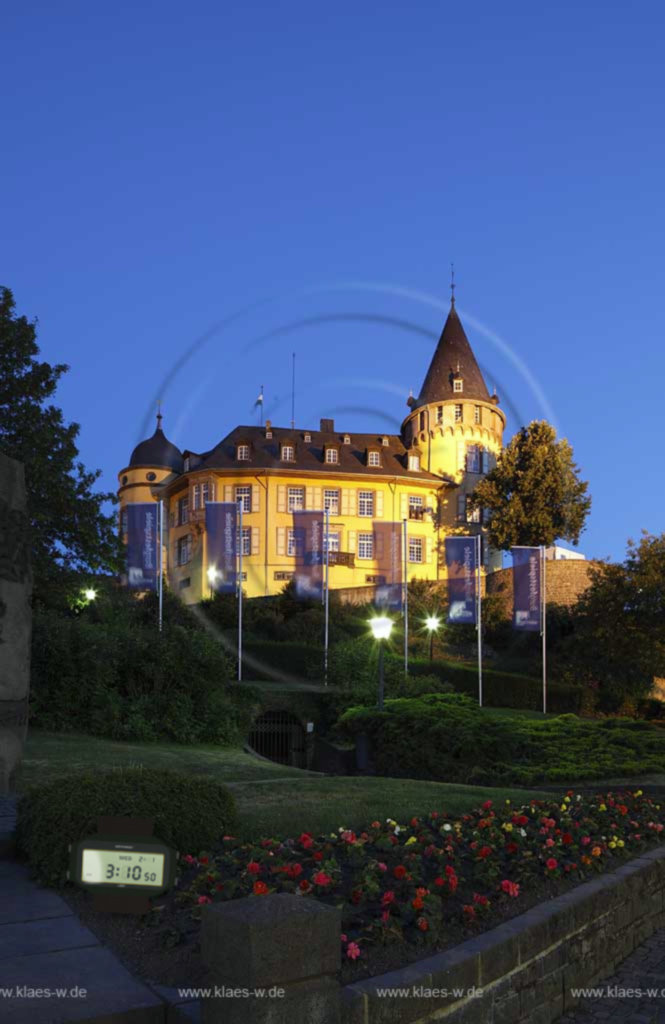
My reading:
3h10
